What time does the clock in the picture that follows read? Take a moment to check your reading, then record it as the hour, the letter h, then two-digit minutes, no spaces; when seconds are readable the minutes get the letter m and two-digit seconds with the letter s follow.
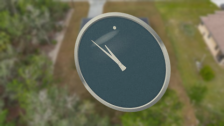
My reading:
10h52
